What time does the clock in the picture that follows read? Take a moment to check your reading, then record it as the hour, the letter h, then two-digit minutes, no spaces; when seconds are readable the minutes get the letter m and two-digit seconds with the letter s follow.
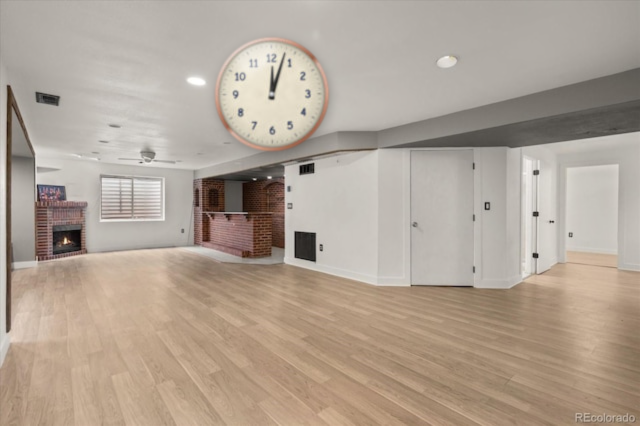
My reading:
12h03
